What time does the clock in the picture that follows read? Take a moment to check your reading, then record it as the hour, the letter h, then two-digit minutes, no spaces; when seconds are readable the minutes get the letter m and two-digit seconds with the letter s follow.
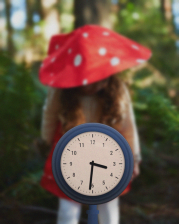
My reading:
3h31
